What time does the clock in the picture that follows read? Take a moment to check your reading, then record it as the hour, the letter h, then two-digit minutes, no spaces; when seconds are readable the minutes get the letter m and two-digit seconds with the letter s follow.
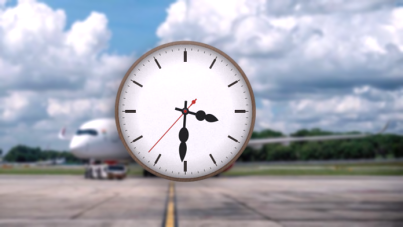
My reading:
3h30m37s
